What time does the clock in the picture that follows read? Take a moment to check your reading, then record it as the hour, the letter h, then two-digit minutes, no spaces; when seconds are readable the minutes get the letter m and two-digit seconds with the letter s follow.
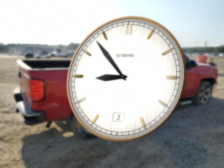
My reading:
8h53
